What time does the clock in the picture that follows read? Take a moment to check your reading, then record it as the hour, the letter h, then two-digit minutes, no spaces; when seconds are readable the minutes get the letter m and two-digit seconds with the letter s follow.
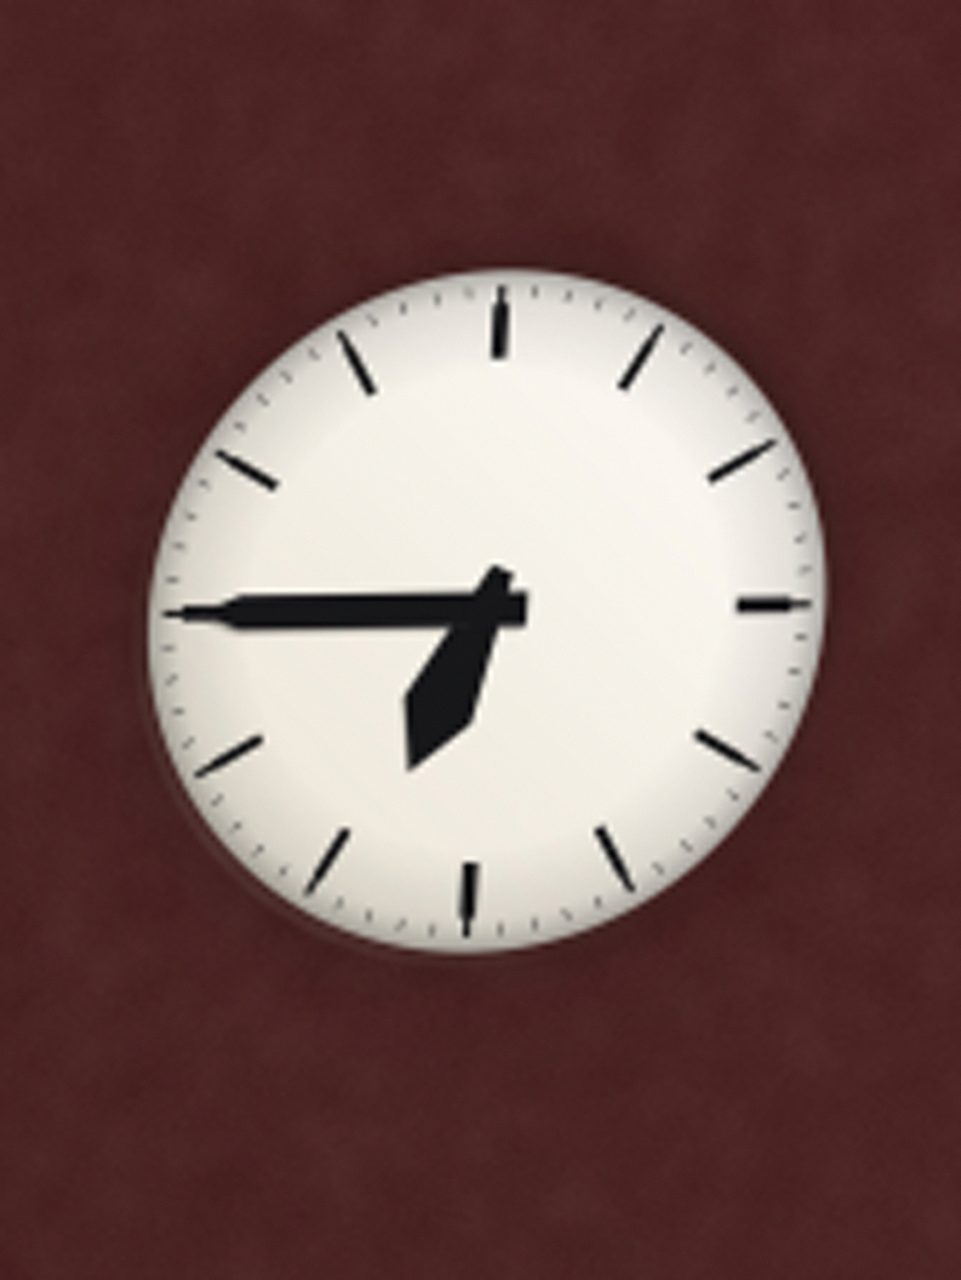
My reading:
6h45
